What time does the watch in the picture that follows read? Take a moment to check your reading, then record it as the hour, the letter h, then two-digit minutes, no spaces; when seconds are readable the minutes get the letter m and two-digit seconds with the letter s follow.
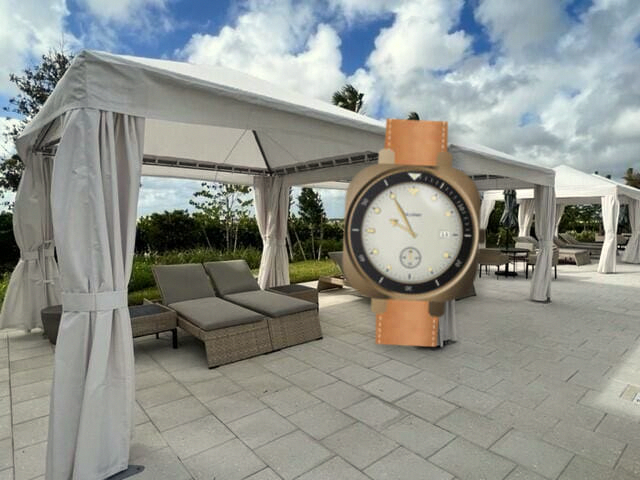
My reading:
9h55
